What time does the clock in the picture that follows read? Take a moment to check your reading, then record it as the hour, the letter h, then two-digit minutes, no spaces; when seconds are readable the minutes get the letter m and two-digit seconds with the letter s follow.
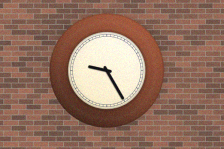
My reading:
9h25
